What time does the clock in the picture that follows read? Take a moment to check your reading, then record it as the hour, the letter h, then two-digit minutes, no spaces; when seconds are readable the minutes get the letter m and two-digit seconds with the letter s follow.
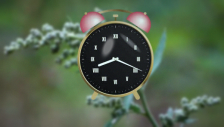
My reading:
8h19
